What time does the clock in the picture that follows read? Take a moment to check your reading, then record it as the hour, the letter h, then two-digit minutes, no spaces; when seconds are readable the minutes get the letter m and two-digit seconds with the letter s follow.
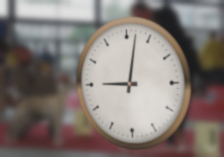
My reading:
9h02
